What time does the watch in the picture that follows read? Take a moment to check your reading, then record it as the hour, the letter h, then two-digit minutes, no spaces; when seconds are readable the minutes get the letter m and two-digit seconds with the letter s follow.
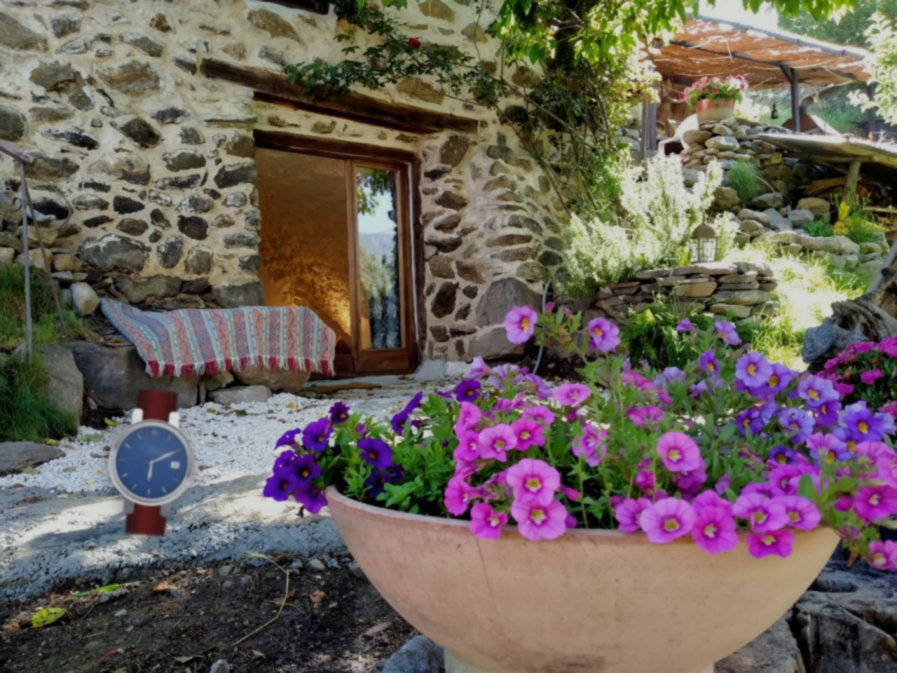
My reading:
6h10
